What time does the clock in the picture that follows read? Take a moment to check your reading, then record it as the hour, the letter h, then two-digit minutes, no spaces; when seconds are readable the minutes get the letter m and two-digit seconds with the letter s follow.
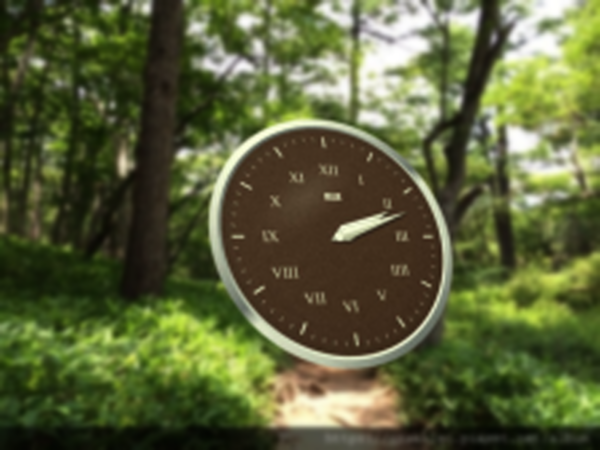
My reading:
2h12
